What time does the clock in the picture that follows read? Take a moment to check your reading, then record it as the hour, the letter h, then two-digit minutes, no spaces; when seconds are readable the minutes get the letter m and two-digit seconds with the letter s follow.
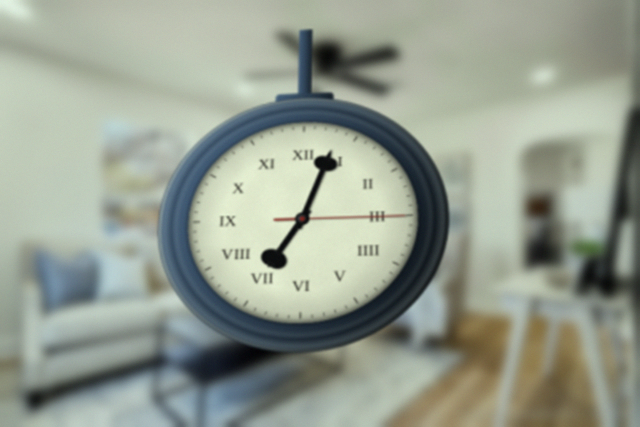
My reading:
7h03m15s
